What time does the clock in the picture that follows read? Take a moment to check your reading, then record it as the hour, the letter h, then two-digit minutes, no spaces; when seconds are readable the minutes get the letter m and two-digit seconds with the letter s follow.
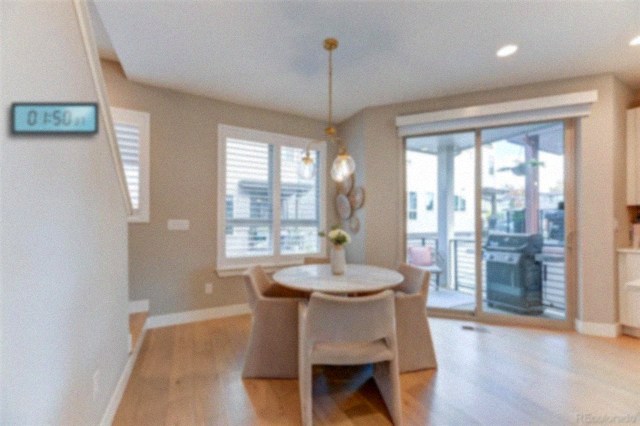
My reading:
1h50
